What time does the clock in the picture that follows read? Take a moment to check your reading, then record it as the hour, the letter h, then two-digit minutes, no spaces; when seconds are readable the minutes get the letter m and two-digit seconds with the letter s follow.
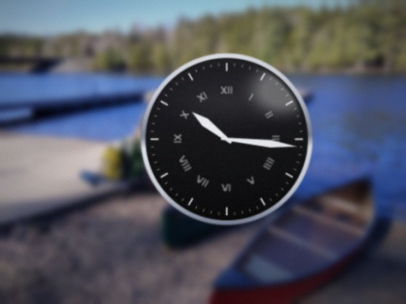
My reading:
10h16
